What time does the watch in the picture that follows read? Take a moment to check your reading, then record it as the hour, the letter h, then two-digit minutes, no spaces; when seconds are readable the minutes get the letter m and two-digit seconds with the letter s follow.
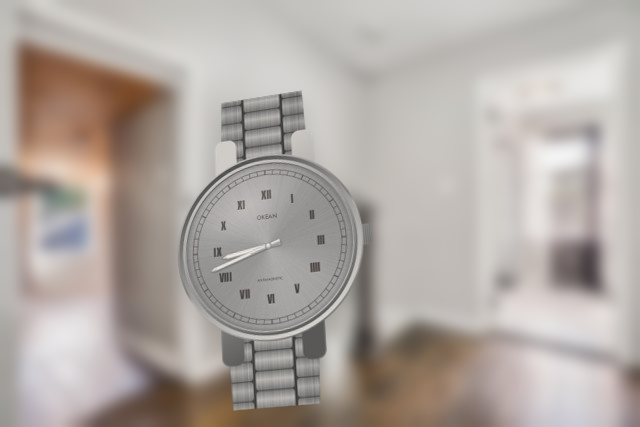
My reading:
8h42
